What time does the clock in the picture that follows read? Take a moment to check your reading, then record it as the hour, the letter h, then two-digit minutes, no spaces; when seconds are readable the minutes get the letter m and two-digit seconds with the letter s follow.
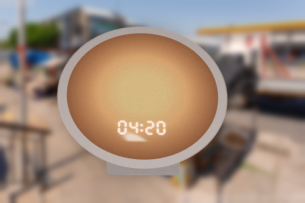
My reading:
4h20
